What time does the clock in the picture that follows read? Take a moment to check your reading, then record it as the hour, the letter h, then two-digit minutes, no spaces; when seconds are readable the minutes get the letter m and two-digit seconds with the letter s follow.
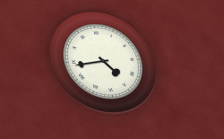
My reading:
4h44
